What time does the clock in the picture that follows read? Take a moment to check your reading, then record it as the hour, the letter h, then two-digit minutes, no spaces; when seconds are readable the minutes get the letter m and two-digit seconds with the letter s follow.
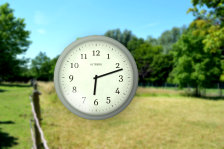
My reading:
6h12
